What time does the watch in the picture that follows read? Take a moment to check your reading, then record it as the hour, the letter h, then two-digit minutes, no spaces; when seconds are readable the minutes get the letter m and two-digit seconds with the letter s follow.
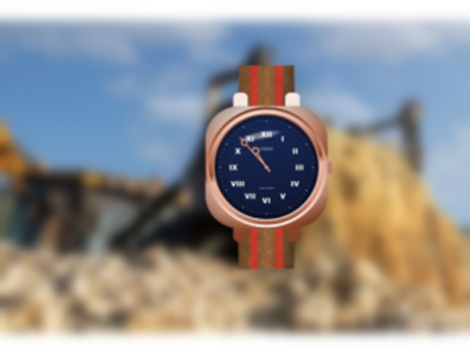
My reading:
10h53
